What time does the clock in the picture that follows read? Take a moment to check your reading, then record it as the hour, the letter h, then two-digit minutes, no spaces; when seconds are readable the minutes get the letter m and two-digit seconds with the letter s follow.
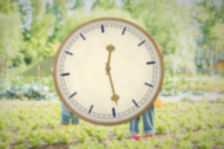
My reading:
12h29
